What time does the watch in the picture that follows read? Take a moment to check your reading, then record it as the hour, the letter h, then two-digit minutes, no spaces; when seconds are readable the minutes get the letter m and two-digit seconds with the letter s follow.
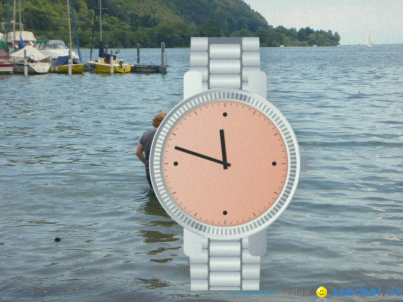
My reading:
11h48
